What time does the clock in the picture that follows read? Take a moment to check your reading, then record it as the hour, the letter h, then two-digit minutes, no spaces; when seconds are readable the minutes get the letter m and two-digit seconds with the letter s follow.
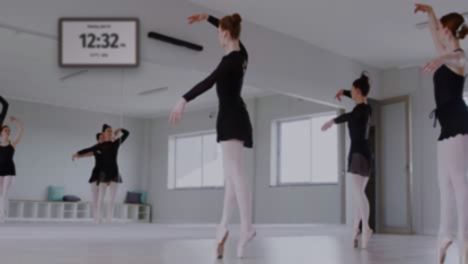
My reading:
12h32
